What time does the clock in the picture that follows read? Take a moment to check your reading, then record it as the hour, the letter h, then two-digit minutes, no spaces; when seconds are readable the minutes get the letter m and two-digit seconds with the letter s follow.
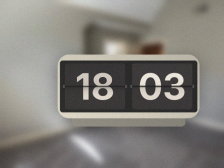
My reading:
18h03
